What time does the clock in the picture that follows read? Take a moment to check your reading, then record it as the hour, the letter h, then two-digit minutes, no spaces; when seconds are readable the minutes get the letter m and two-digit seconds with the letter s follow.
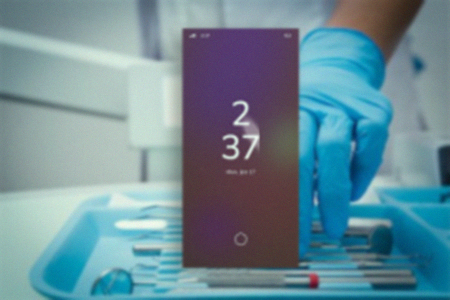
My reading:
2h37
